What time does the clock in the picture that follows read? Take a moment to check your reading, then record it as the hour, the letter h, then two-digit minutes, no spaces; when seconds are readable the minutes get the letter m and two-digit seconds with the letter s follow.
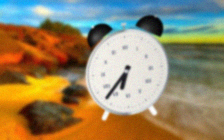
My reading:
6h37
